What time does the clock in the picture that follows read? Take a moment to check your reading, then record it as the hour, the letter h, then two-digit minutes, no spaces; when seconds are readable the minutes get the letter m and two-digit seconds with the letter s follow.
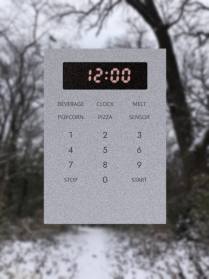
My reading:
12h00
